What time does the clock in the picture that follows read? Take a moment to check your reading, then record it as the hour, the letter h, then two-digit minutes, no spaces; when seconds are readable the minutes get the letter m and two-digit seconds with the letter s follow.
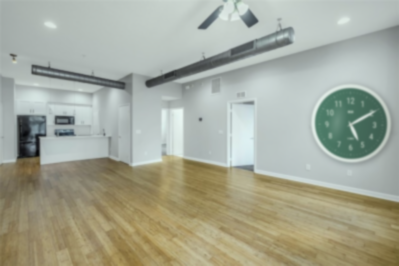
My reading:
5h10
